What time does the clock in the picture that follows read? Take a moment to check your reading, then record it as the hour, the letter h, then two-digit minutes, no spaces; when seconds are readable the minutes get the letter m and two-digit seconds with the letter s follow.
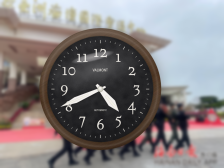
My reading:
4h41
